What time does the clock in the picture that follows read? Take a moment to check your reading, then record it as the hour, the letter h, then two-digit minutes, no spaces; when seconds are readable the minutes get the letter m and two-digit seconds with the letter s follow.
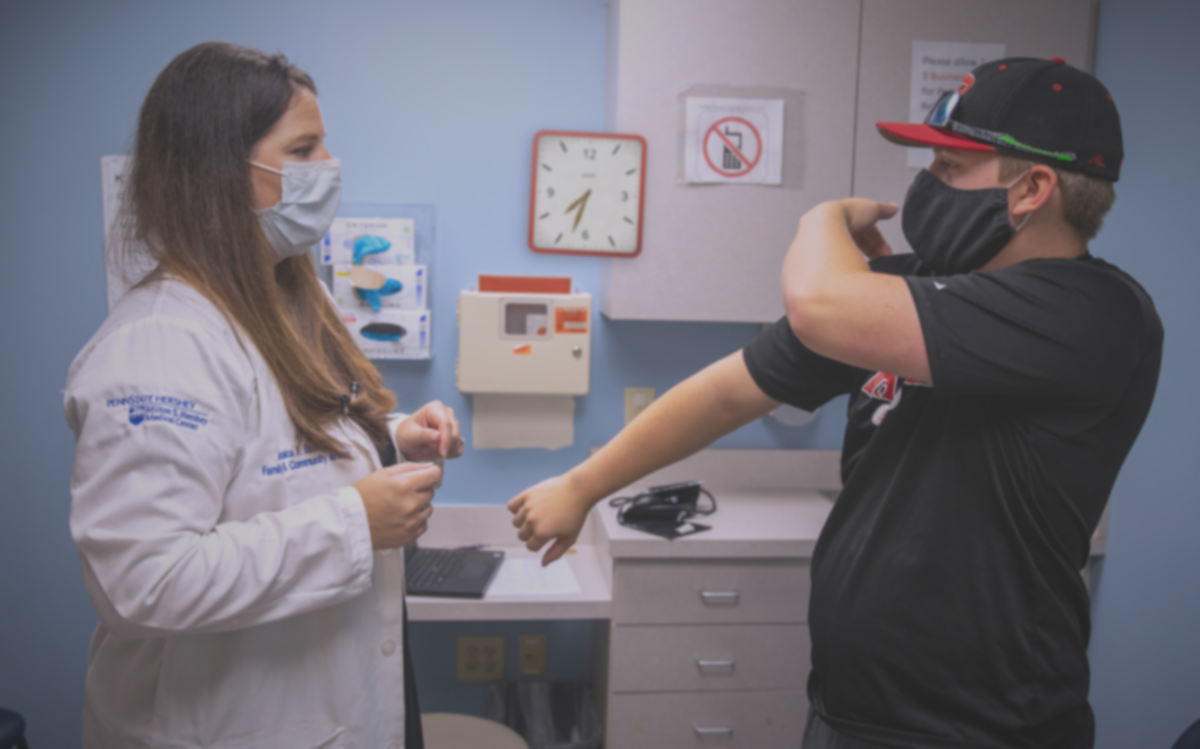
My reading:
7h33
